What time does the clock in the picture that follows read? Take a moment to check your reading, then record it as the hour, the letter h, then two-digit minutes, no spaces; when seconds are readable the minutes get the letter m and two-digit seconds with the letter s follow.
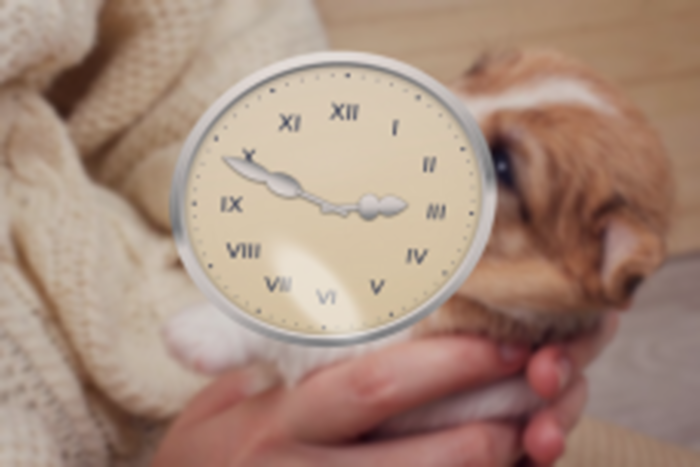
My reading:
2h49
